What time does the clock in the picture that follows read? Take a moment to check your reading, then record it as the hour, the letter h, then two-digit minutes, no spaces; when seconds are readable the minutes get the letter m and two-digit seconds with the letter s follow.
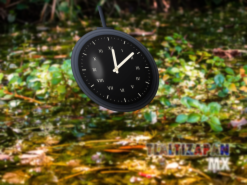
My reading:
12h09
